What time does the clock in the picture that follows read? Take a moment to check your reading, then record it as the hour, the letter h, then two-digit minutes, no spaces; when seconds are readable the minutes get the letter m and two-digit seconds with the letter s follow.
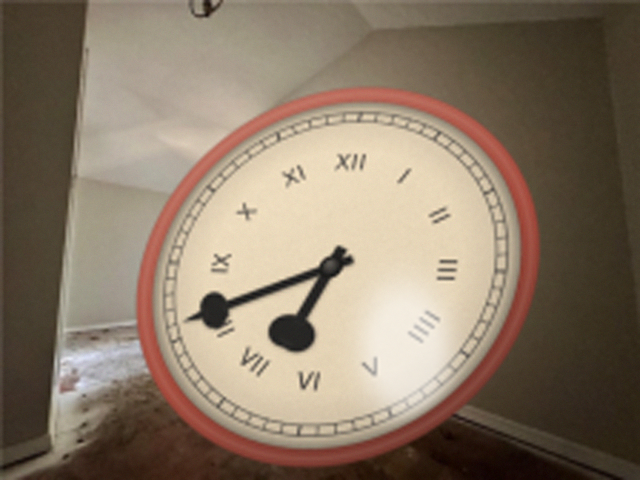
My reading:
6h41
